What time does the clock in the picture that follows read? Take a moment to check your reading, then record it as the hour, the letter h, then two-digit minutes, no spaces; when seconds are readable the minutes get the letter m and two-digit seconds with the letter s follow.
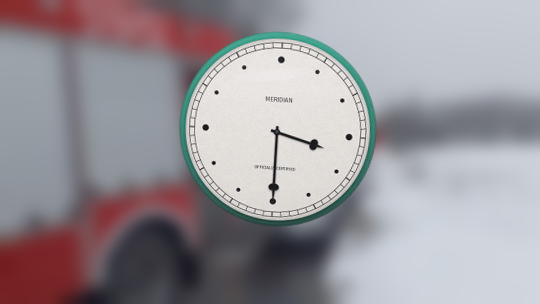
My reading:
3h30
